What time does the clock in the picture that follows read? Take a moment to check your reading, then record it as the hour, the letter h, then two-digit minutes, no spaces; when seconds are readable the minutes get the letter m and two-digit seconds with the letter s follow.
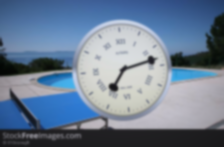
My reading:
7h13
